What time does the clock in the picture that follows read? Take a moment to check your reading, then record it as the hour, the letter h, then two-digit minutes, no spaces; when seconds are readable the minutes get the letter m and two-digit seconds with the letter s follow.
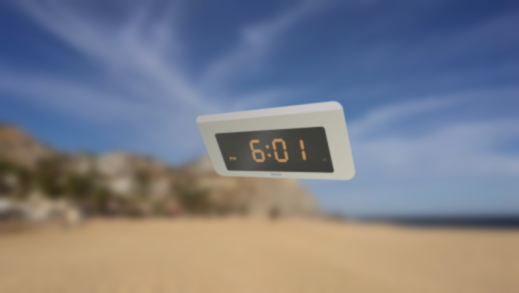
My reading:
6h01
